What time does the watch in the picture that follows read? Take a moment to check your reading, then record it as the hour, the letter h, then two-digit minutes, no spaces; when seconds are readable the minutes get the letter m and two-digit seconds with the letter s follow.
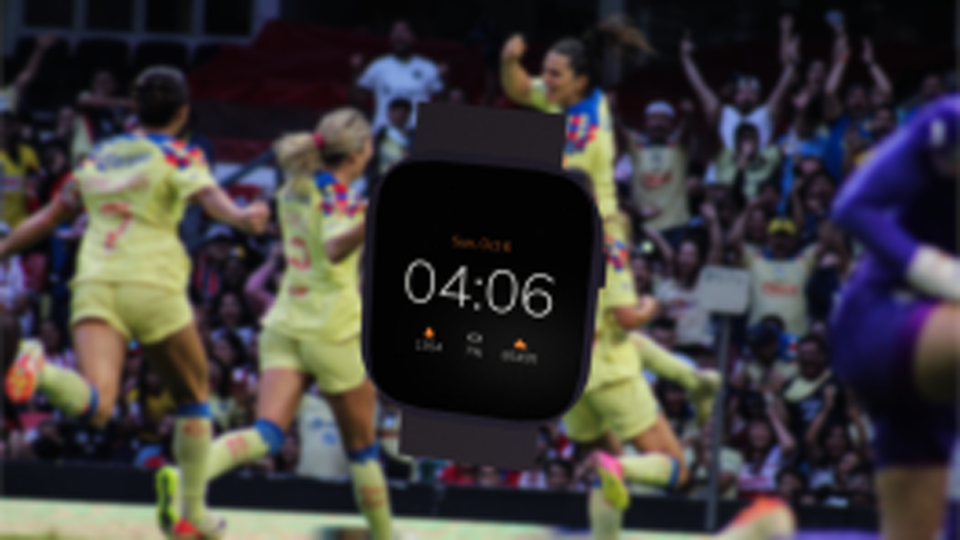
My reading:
4h06
